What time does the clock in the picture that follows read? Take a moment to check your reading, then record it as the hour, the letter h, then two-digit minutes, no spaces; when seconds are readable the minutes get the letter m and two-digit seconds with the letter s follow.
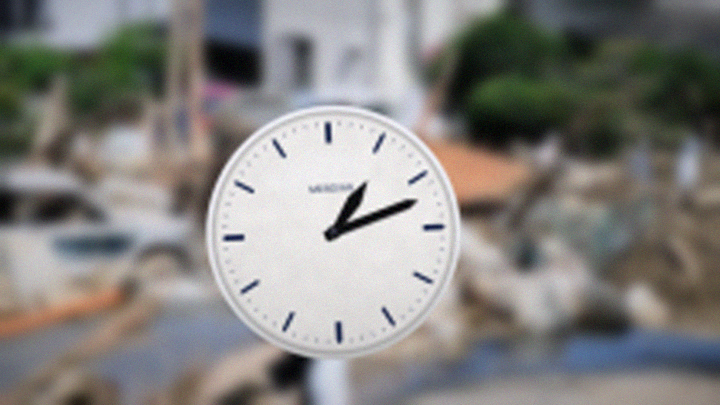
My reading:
1h12
